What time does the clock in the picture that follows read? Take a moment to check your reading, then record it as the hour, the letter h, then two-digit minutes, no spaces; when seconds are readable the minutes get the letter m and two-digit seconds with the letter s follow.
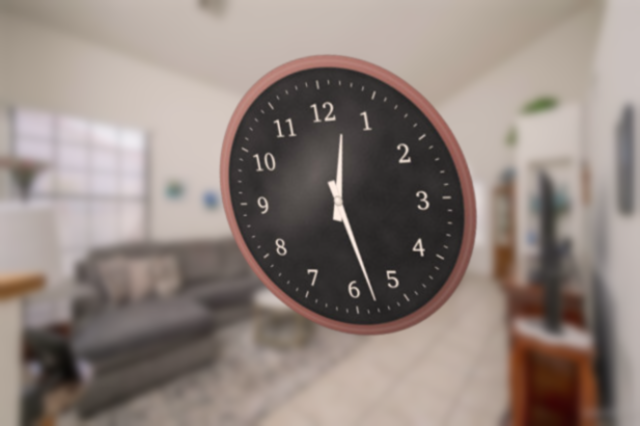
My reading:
12h28
